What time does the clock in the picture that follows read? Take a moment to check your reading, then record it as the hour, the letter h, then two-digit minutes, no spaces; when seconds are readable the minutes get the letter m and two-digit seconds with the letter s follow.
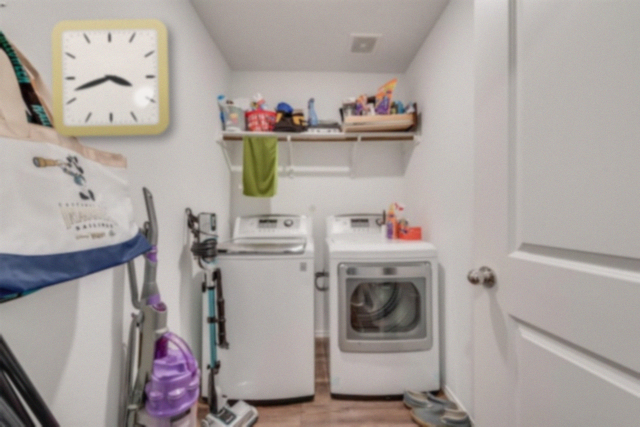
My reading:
3h42
